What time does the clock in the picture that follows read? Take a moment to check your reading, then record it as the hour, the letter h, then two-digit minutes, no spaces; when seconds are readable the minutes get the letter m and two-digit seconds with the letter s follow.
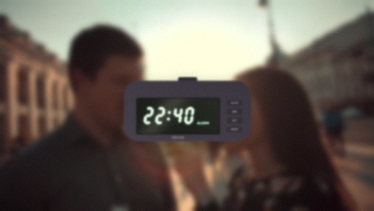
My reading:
22h40
